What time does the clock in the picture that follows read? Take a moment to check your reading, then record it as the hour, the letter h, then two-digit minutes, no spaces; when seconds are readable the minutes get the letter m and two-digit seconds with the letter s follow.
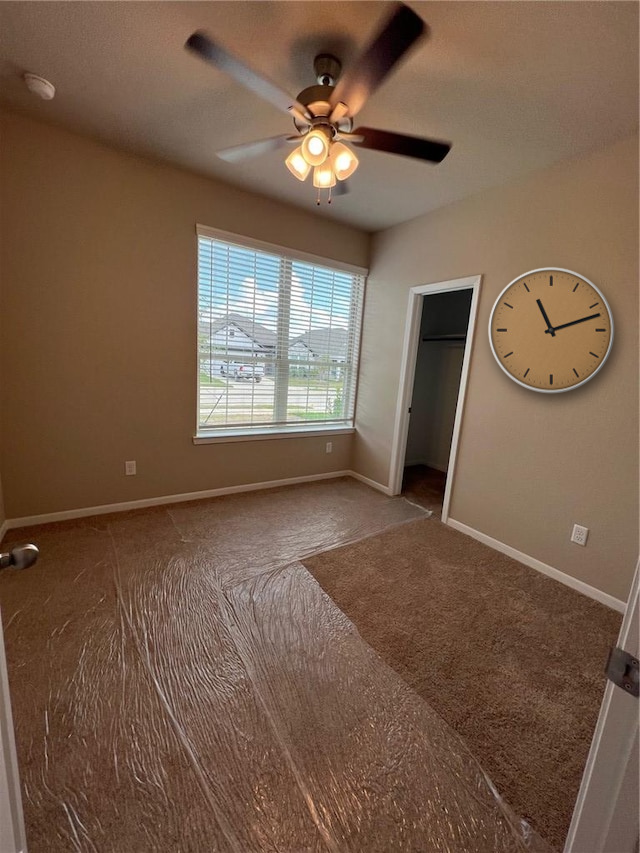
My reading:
11h12
